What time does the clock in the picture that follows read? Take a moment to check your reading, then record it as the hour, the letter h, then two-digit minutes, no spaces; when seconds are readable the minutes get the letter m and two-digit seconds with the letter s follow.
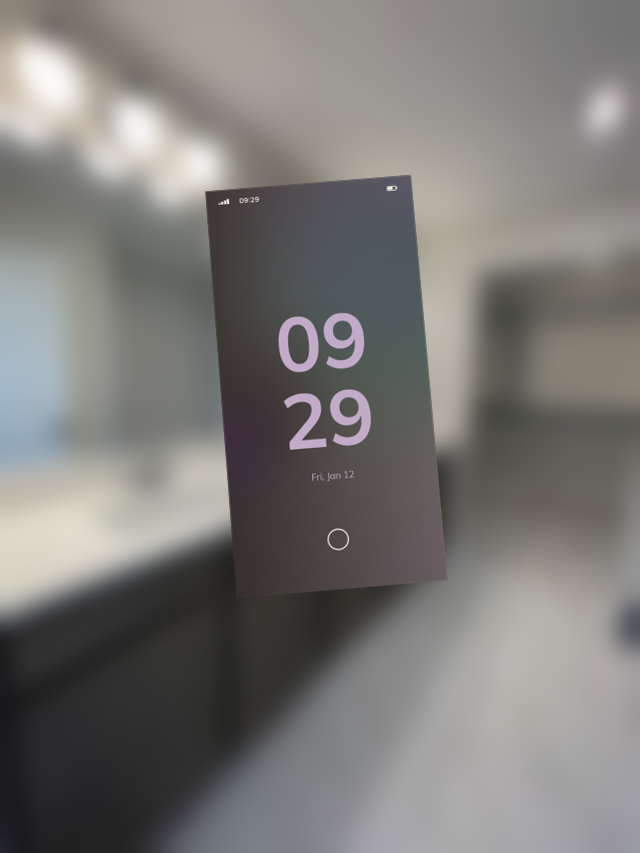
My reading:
9h29
